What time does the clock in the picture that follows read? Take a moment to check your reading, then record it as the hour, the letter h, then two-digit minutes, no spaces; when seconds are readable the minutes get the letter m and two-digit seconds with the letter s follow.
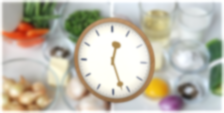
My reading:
12h27
